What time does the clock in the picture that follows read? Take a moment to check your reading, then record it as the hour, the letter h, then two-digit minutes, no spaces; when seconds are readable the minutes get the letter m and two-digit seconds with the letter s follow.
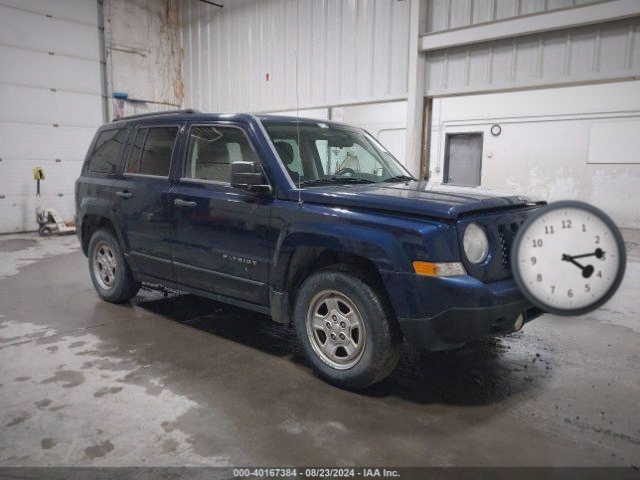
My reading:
4h14
